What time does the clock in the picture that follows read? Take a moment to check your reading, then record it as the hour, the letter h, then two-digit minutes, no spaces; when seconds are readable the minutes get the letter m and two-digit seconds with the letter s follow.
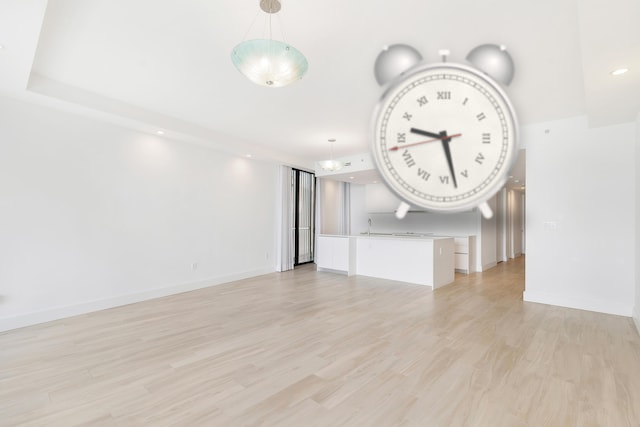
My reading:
9h27m43s
